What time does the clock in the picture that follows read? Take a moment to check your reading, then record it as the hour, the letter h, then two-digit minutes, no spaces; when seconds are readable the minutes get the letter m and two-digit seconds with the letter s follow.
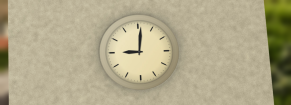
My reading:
9h01
